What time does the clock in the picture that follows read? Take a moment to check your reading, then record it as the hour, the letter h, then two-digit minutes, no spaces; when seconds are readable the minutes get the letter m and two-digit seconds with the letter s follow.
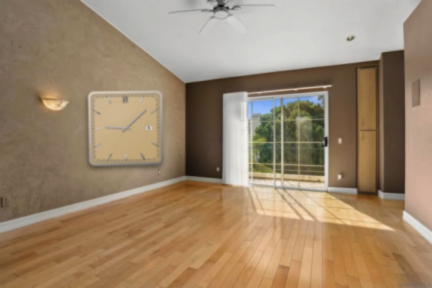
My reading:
9h08
